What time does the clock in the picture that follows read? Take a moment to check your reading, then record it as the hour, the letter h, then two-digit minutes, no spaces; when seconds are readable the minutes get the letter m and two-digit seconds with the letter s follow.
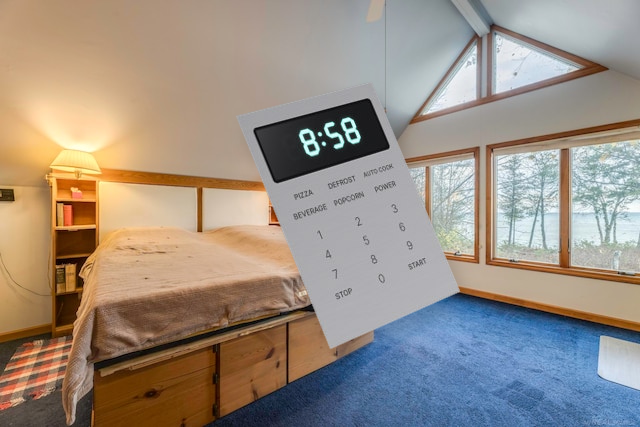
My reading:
8h58
